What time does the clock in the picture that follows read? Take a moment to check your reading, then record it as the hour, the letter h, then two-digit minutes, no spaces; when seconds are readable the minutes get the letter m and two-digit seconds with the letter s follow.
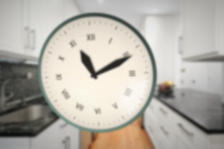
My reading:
11h11
